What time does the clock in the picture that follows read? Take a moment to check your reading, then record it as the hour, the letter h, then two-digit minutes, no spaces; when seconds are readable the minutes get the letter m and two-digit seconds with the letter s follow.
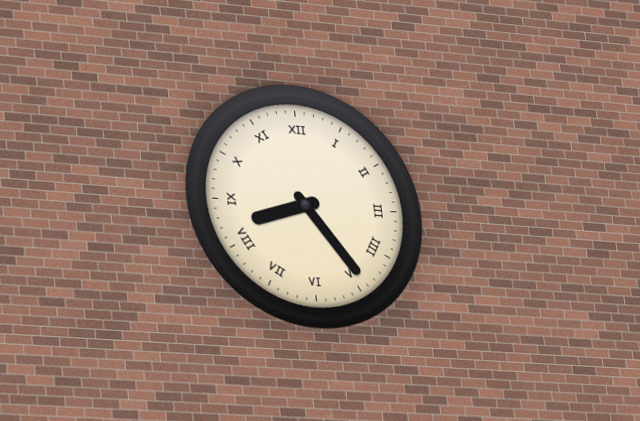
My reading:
8h24
